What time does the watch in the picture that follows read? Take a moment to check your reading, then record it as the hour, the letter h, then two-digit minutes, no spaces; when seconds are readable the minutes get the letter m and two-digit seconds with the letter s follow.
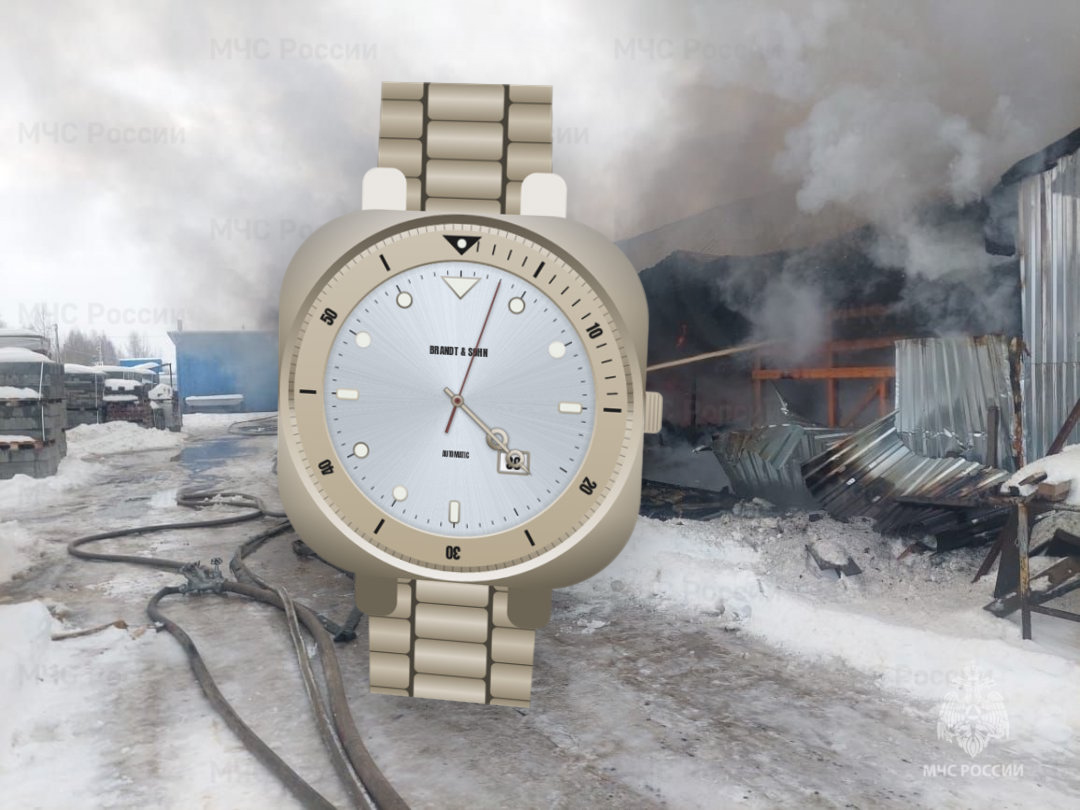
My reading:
4h22m03s
